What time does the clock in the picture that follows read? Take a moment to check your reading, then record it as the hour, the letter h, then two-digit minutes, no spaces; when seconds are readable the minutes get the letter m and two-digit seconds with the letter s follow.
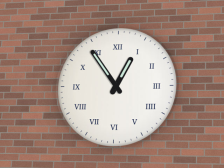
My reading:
12h54
